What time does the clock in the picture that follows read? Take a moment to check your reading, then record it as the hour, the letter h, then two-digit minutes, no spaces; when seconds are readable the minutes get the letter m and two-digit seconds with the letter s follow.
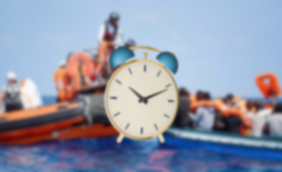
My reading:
10h11
